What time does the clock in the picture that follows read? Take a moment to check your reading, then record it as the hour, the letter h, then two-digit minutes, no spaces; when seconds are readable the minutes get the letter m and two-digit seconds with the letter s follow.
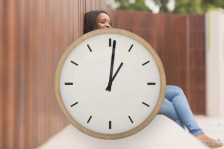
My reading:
1h01
